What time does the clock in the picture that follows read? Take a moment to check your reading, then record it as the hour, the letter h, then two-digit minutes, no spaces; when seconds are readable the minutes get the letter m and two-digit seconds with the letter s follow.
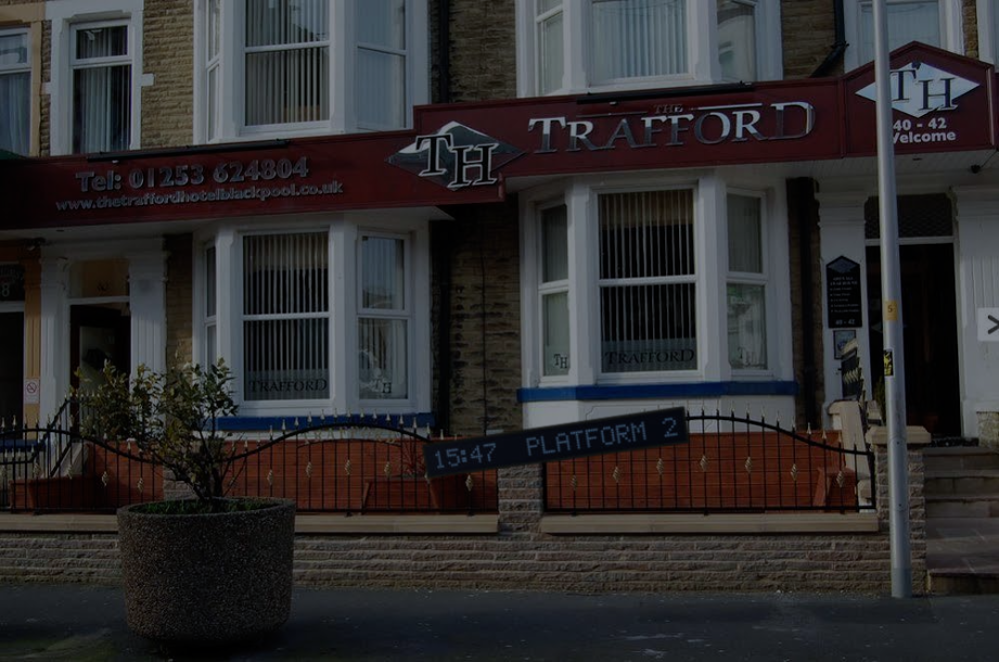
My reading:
15h47
